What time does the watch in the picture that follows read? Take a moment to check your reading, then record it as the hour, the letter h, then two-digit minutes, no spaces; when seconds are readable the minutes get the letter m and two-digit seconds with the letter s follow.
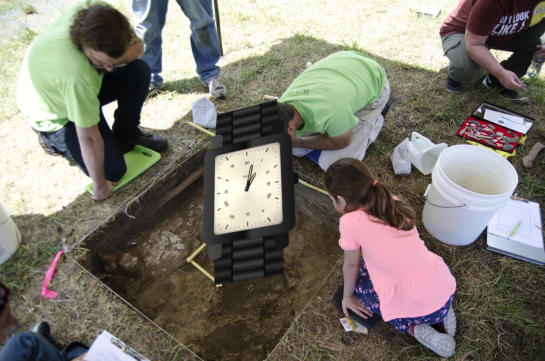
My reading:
1h02
